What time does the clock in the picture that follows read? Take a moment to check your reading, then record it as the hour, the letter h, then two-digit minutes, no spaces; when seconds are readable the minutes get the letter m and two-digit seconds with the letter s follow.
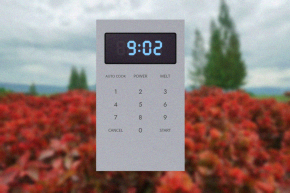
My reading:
9h02
